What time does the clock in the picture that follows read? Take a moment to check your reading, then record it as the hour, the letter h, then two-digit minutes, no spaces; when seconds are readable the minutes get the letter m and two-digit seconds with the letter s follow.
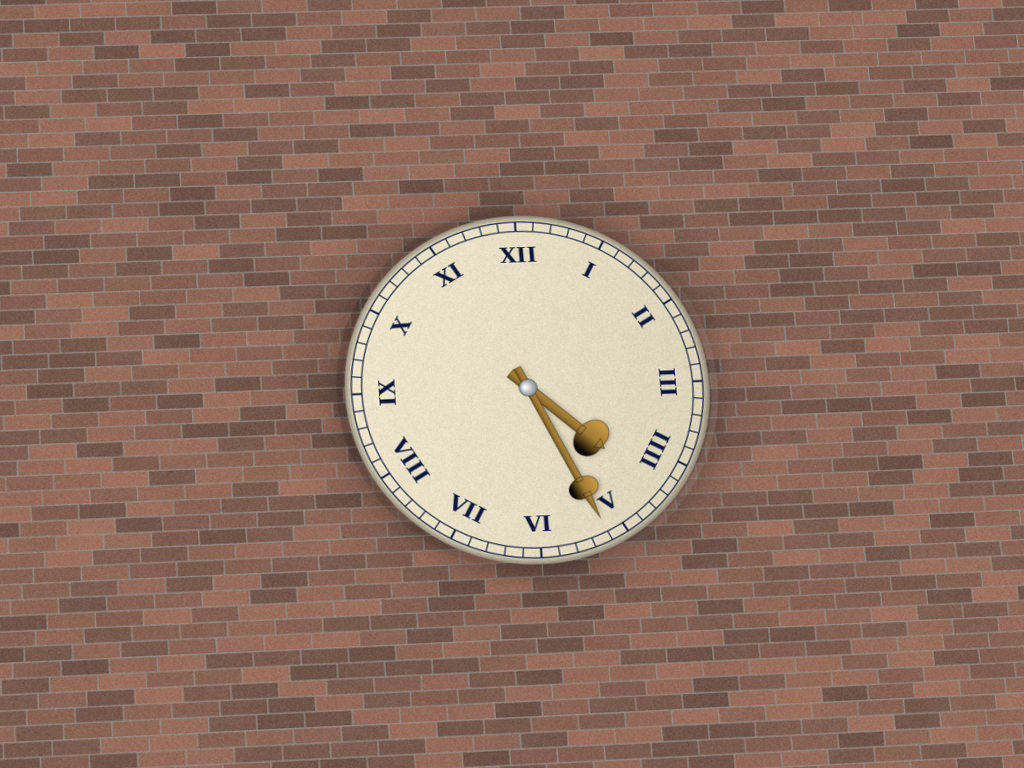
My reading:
4h26
